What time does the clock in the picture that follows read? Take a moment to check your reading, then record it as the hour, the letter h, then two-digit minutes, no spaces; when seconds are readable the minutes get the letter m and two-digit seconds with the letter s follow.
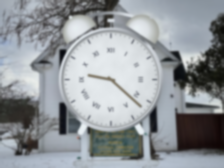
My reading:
9h22
